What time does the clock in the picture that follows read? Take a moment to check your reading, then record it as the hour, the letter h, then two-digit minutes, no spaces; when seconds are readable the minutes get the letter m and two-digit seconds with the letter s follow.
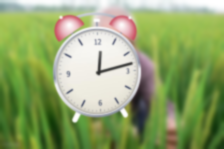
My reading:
12h13
